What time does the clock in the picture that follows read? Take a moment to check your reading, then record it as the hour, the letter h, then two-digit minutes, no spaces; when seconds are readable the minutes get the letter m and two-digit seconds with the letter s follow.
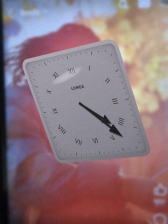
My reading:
4h23
